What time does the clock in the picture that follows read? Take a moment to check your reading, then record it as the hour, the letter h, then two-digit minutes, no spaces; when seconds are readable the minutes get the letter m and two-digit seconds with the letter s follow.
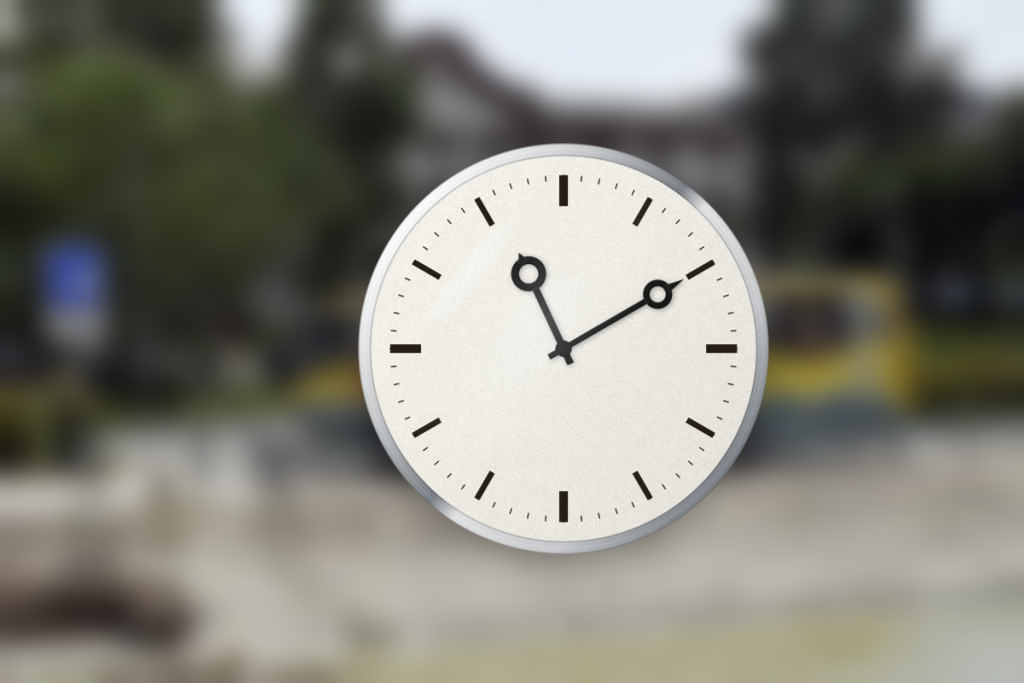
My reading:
11h10
